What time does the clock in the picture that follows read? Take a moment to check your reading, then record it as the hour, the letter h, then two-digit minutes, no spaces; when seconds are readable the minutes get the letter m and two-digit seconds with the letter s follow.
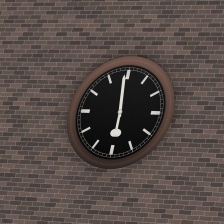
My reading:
5h59
